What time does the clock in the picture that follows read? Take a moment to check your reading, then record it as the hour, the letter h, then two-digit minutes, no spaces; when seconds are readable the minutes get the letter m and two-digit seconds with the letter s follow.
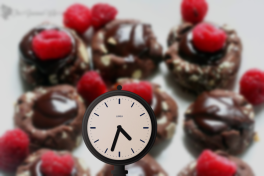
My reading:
4h33
